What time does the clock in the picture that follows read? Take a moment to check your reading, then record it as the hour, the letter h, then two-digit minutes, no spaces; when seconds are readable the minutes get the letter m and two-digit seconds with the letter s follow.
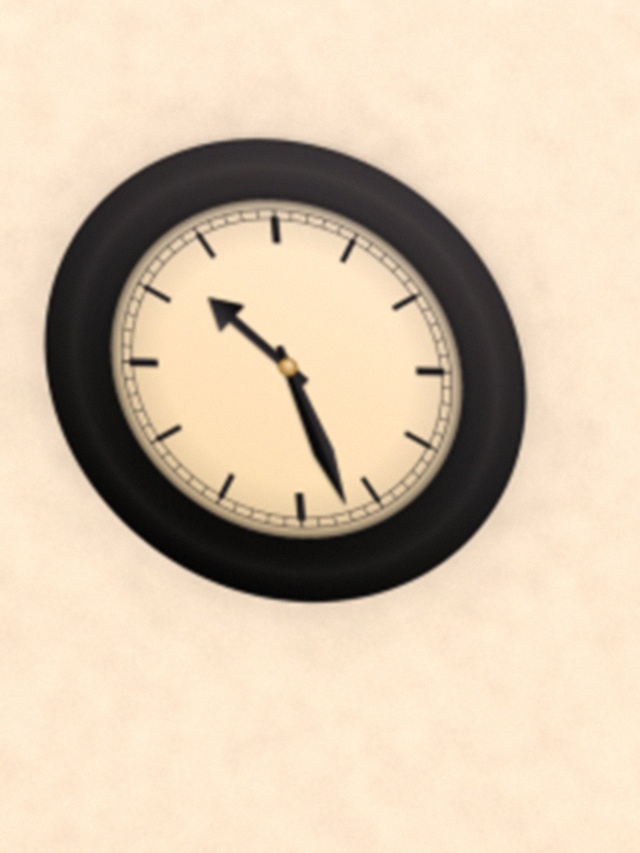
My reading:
10h27
